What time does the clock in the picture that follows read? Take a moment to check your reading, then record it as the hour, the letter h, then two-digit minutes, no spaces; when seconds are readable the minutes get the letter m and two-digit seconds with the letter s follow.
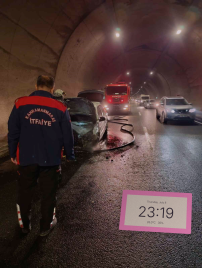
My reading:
23h19
